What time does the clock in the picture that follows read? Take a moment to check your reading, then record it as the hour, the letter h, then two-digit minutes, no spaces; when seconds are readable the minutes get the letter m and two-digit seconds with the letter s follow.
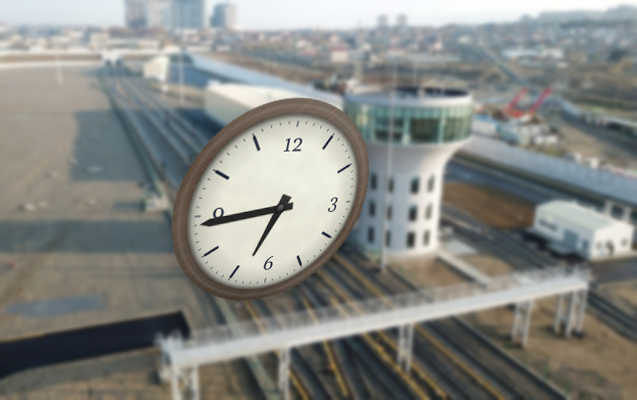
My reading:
6h44
